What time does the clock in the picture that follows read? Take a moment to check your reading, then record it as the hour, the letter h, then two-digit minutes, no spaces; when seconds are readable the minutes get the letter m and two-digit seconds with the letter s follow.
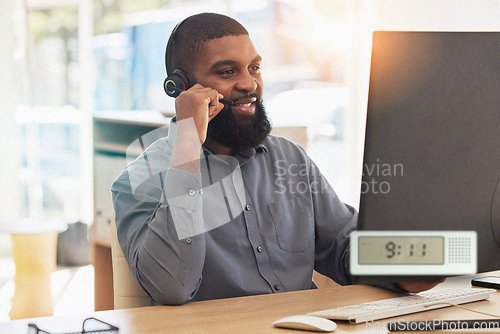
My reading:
9h11
